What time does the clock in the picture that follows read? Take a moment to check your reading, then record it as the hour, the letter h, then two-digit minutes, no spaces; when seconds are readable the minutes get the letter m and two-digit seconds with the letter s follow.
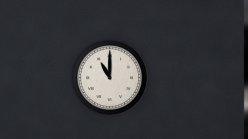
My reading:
11h00
